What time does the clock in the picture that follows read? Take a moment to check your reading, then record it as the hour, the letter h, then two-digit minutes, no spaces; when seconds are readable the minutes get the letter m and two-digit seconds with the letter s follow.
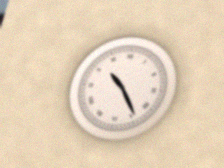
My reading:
10h24
